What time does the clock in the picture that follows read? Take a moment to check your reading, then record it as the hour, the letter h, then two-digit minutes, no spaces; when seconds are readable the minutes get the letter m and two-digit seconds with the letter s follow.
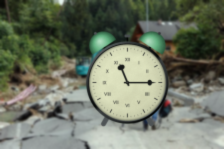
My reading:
11h15
